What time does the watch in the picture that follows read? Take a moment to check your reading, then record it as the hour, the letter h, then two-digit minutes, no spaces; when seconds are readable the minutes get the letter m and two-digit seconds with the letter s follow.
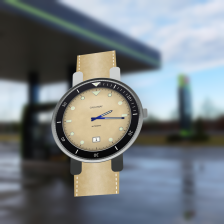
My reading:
2h16
